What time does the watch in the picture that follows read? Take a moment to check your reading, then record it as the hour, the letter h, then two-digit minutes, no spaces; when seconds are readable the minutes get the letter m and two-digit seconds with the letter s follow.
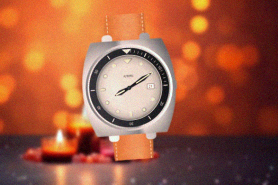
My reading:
8h10
